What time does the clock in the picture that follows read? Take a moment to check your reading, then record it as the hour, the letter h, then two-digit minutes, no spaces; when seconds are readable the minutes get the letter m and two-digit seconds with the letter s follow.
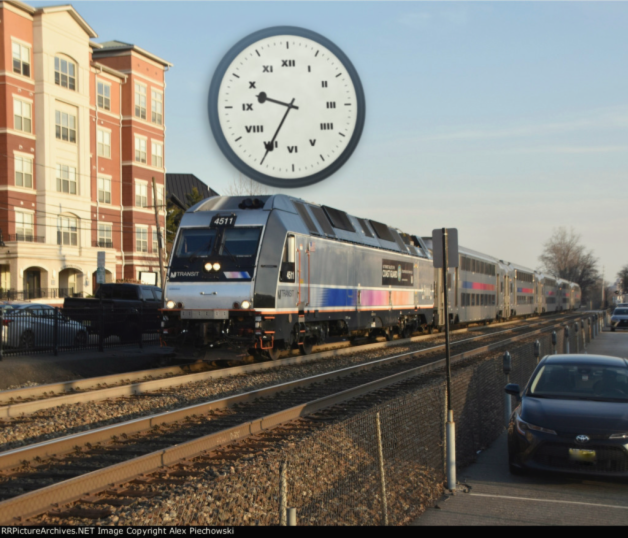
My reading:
9h35
